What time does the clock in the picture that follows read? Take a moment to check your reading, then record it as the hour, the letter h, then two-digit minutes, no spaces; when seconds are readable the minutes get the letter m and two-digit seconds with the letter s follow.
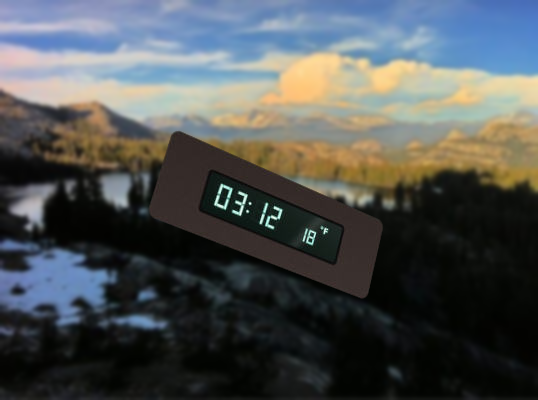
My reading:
3h12
